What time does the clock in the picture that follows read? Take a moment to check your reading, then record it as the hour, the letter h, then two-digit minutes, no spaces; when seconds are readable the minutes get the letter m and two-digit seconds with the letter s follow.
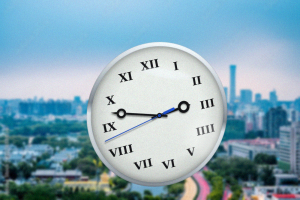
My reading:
2h47m43s
